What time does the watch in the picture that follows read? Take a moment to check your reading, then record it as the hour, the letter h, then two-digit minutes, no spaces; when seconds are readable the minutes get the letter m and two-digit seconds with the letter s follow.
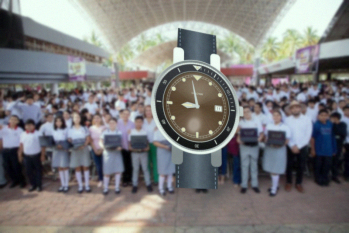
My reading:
8h58
